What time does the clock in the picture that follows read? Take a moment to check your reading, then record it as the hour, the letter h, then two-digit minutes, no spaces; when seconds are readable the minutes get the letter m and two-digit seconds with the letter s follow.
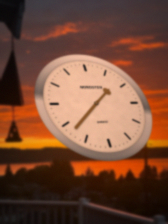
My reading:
1h38
